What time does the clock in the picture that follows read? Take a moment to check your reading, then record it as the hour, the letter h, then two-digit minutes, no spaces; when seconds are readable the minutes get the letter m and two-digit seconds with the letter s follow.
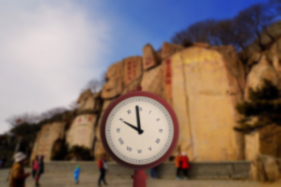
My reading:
9h59
